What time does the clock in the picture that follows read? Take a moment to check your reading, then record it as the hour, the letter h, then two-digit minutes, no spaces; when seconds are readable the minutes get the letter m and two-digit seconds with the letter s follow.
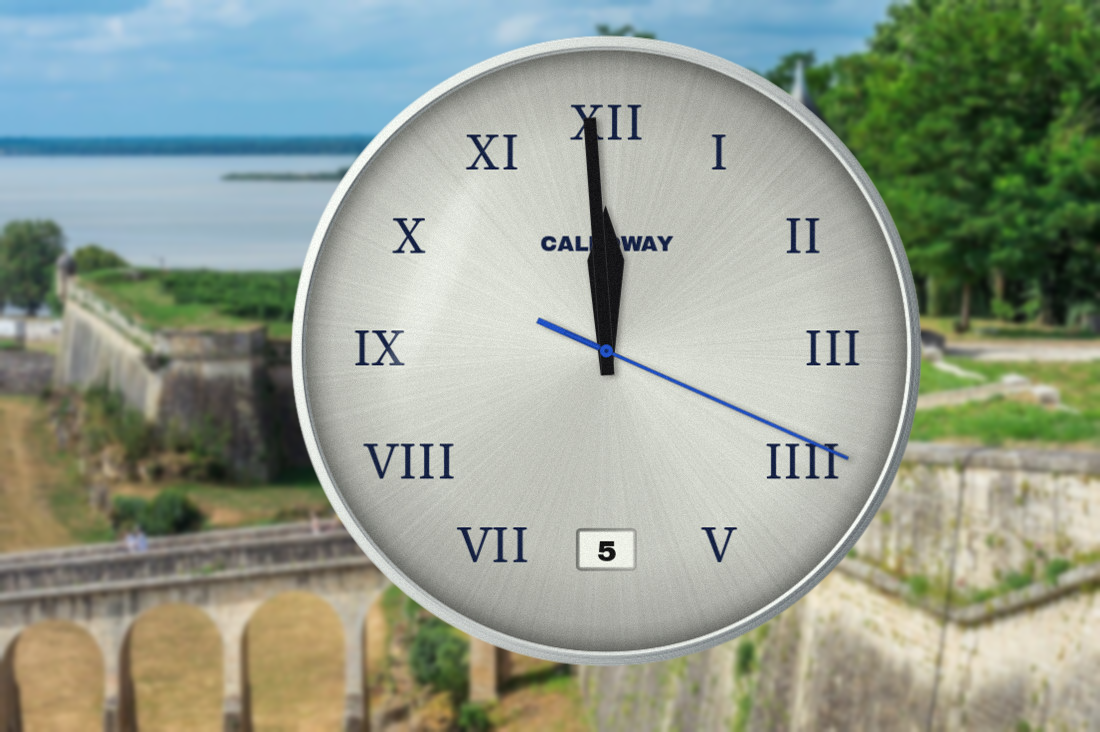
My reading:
11h59m19s
